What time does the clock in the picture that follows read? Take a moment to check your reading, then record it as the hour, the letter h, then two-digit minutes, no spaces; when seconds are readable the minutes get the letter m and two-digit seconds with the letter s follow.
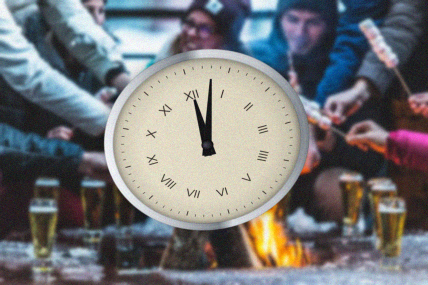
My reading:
12h03
